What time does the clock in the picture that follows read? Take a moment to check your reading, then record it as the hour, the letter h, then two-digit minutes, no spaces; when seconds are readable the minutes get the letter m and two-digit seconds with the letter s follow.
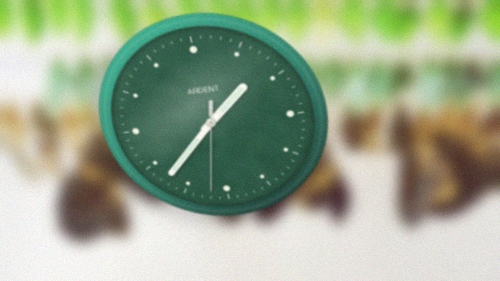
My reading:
1h37m32s
